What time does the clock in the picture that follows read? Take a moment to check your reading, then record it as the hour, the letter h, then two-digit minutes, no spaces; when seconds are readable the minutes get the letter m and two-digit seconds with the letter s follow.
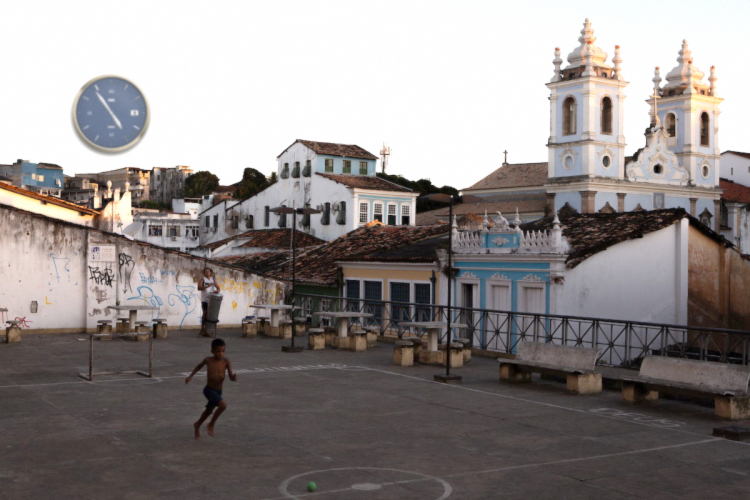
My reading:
4h54
